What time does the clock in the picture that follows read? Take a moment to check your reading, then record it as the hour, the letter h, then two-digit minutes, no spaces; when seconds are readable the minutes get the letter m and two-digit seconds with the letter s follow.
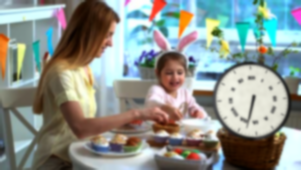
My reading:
6h33
